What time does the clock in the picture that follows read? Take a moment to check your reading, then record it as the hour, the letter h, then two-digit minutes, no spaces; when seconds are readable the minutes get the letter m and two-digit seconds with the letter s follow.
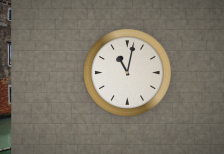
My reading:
11h02
